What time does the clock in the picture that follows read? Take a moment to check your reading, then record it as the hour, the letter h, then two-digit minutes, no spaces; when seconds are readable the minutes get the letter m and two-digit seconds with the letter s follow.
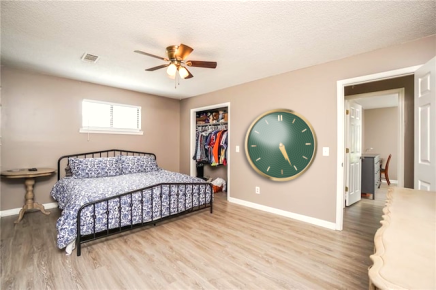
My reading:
5h26
